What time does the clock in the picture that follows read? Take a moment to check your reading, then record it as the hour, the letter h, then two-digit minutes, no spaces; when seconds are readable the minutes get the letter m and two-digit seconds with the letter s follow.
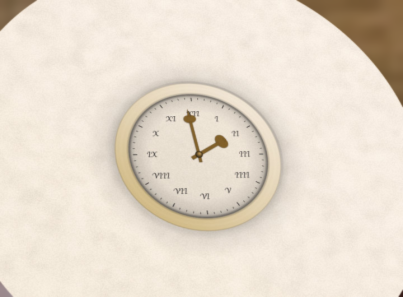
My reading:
1h59
